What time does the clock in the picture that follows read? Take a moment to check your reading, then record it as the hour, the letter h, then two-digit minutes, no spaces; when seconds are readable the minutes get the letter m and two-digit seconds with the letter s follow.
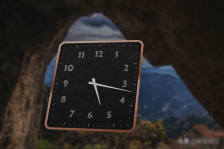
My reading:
5h17
